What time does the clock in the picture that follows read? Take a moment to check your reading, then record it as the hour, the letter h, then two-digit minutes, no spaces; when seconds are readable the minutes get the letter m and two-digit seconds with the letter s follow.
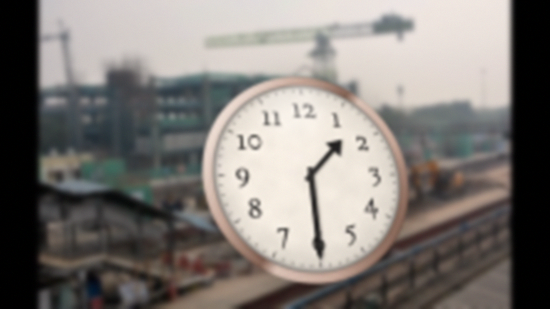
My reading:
1h30
